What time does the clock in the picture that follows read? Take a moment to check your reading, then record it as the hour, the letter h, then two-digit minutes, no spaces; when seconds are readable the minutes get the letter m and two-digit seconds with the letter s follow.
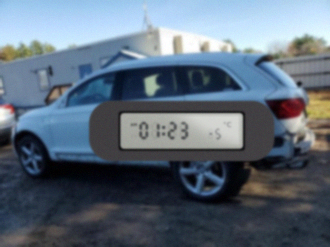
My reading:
1h23
